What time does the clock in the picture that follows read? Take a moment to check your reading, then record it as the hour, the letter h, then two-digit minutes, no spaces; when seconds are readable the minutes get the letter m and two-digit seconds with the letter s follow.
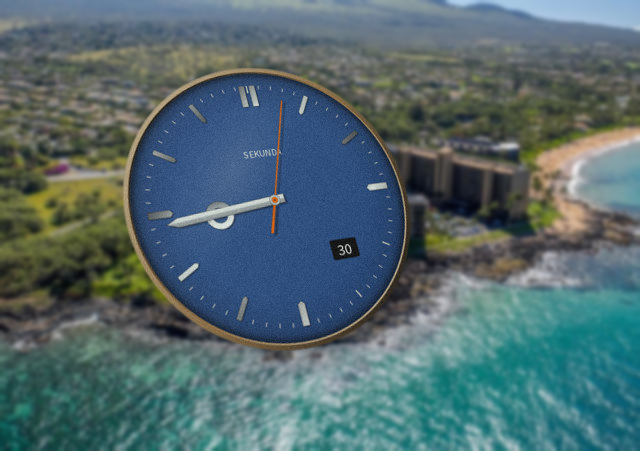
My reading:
8h44m03s
